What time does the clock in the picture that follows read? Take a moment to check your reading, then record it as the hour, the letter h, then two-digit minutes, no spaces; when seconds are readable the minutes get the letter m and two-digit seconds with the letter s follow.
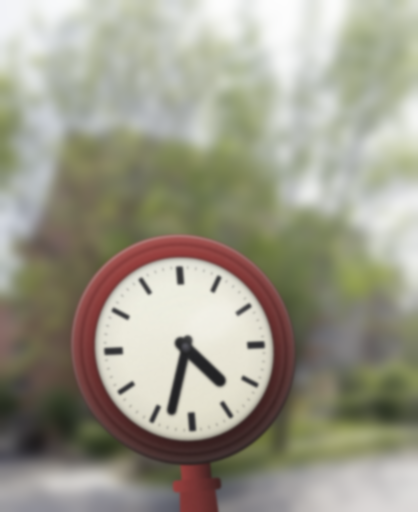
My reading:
4h33
